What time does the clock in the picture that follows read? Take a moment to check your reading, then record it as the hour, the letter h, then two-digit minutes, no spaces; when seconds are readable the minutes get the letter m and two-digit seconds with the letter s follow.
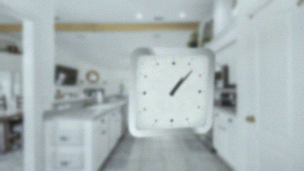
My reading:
1h07
